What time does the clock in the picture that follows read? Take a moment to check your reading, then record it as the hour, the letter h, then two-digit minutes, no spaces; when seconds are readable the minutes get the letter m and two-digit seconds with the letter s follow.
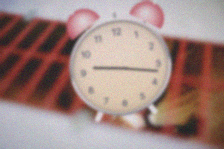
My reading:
9h17
